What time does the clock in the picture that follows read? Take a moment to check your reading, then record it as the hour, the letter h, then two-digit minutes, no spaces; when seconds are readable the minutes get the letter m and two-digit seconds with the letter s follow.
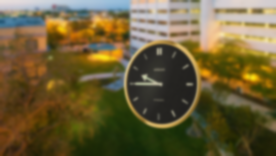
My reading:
9h45
